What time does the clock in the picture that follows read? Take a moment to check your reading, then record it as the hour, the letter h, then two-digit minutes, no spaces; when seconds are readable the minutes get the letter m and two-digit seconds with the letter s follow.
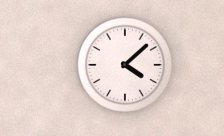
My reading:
4h08
